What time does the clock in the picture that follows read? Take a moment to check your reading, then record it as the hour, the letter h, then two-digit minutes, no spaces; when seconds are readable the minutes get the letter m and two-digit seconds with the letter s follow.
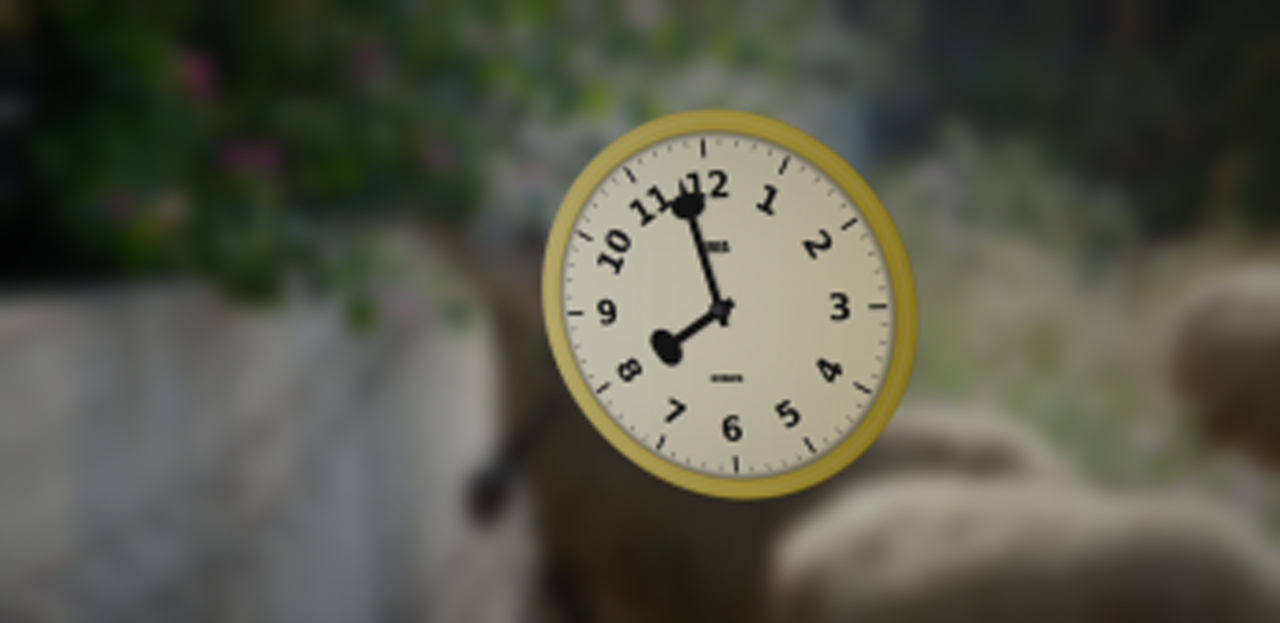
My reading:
7h58
